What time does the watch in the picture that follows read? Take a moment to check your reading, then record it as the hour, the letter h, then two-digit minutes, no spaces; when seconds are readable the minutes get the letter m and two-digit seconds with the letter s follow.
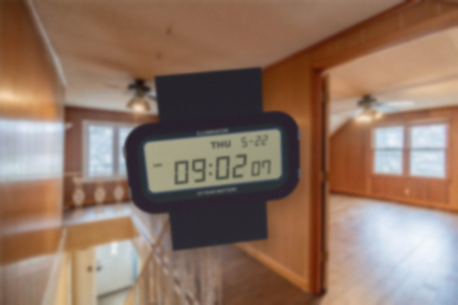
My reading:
9h02m07s
